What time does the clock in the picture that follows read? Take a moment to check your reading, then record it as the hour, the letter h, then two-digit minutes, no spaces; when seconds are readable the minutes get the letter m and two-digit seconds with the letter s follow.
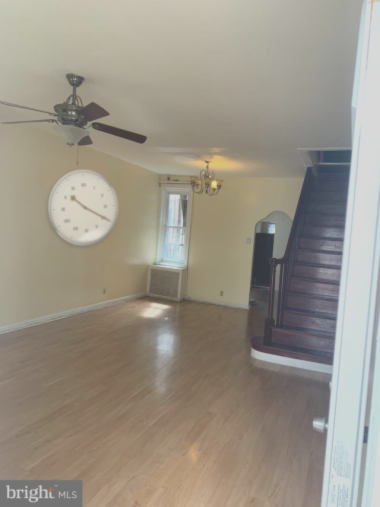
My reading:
10h20
